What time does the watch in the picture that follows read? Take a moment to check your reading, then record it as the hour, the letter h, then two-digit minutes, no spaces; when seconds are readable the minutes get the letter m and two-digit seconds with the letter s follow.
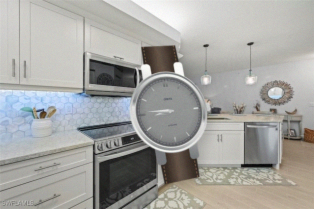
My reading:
8h46
